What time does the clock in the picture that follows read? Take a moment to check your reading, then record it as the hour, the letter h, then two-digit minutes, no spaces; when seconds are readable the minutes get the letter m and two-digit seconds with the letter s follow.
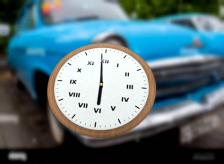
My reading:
5h59
